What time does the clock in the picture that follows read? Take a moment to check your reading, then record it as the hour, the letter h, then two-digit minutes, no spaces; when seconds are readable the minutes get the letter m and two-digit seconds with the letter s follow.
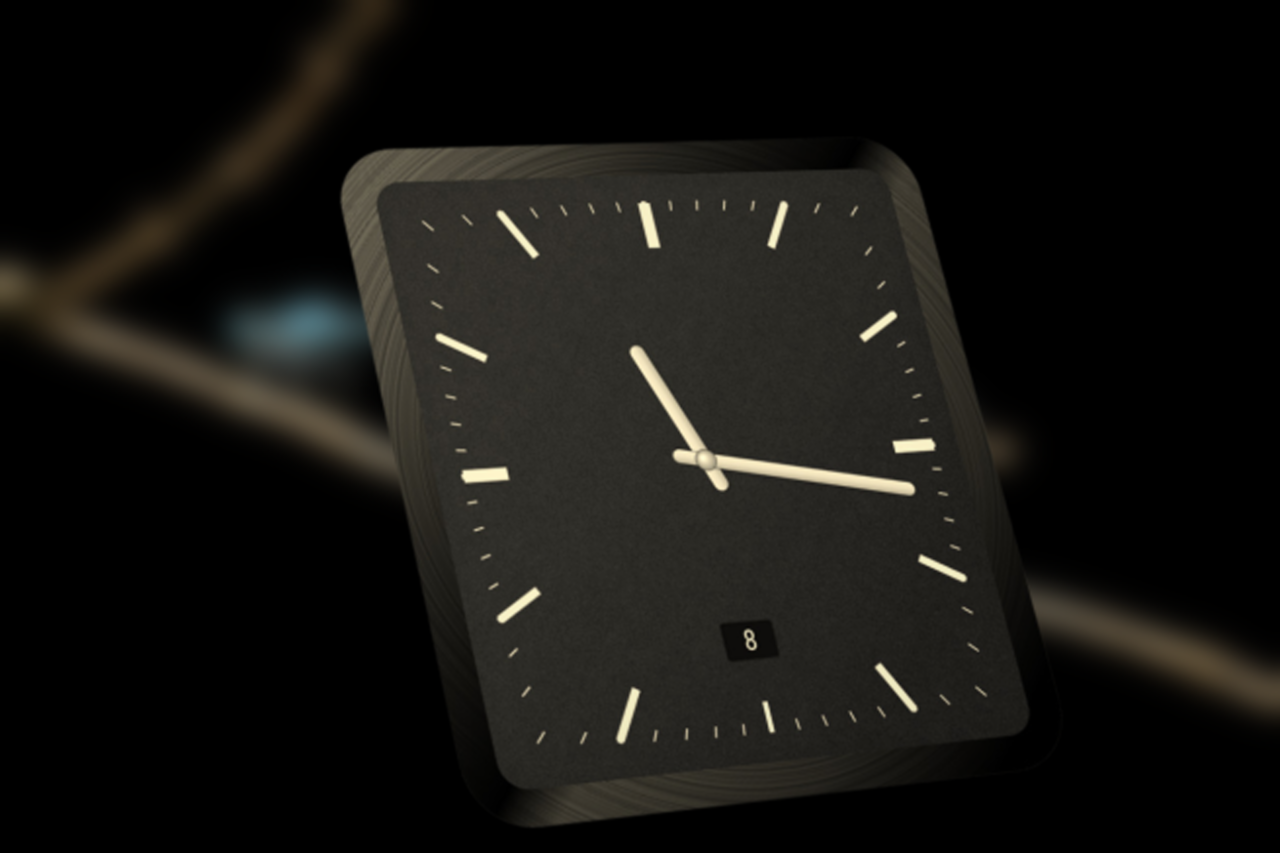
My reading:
11h17
